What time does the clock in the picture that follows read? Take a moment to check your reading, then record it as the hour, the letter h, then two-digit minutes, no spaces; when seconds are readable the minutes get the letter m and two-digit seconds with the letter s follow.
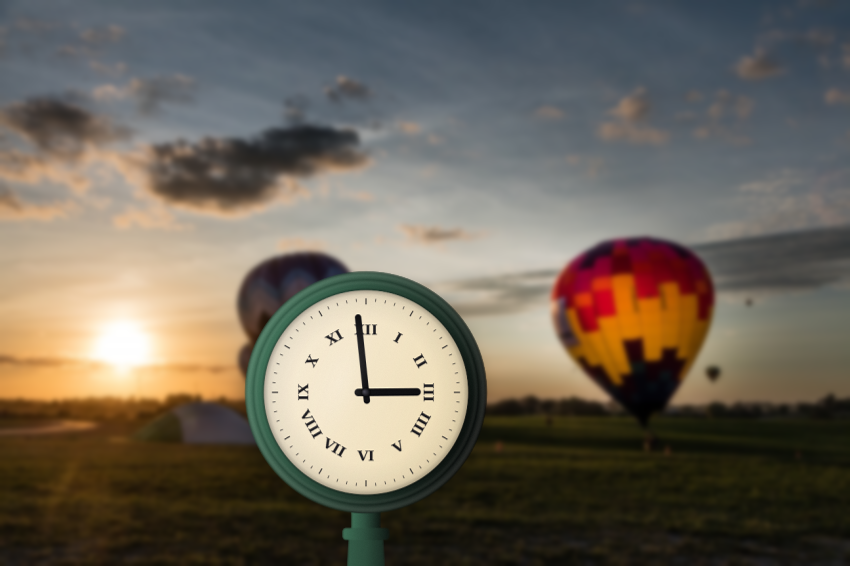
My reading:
2h59
